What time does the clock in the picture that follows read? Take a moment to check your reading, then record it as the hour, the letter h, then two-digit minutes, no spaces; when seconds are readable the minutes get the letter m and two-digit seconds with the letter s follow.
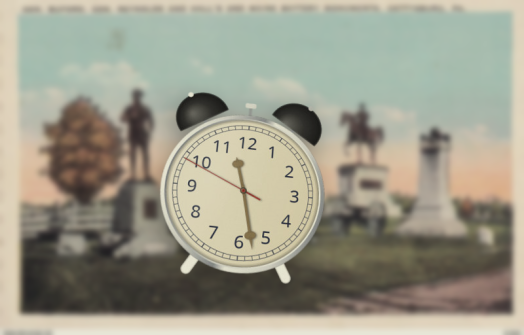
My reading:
11h27m49s
